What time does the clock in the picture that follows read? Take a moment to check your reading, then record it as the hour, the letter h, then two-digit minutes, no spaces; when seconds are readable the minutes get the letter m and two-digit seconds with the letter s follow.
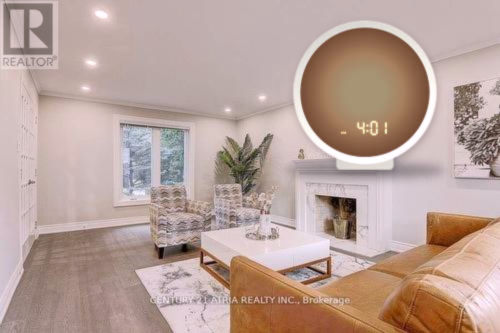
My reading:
4h01
